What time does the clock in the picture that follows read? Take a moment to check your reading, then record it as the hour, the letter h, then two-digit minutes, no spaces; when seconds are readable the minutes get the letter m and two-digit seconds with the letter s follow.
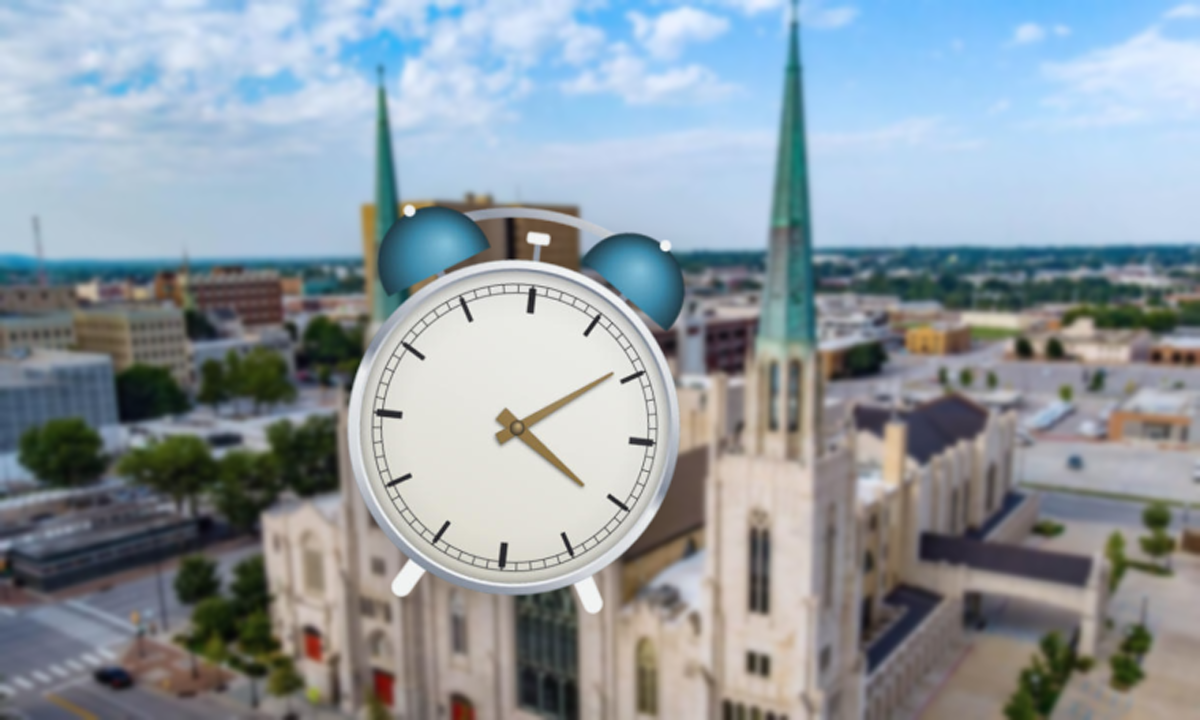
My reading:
4h09
